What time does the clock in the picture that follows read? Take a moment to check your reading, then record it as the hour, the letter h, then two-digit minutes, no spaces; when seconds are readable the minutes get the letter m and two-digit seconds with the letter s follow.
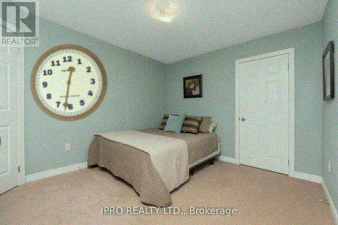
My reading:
12h32
